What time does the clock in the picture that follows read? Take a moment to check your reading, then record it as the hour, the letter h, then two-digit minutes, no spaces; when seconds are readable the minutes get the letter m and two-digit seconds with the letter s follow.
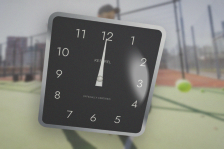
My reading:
12h00
